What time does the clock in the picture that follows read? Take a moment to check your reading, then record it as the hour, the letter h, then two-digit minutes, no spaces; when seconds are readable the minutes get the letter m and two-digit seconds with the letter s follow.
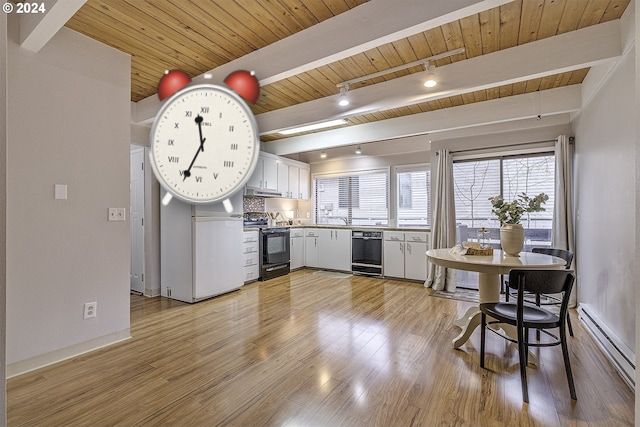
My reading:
11h34
